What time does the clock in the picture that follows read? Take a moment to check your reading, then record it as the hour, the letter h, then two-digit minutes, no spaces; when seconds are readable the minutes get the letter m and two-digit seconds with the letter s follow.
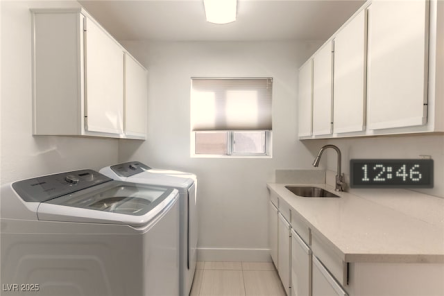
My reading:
12h46
